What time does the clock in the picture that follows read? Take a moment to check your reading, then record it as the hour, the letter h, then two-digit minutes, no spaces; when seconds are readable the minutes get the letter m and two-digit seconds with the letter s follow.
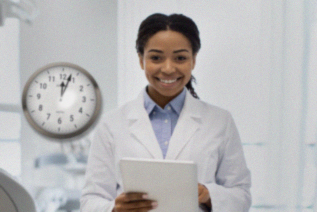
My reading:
12h03
